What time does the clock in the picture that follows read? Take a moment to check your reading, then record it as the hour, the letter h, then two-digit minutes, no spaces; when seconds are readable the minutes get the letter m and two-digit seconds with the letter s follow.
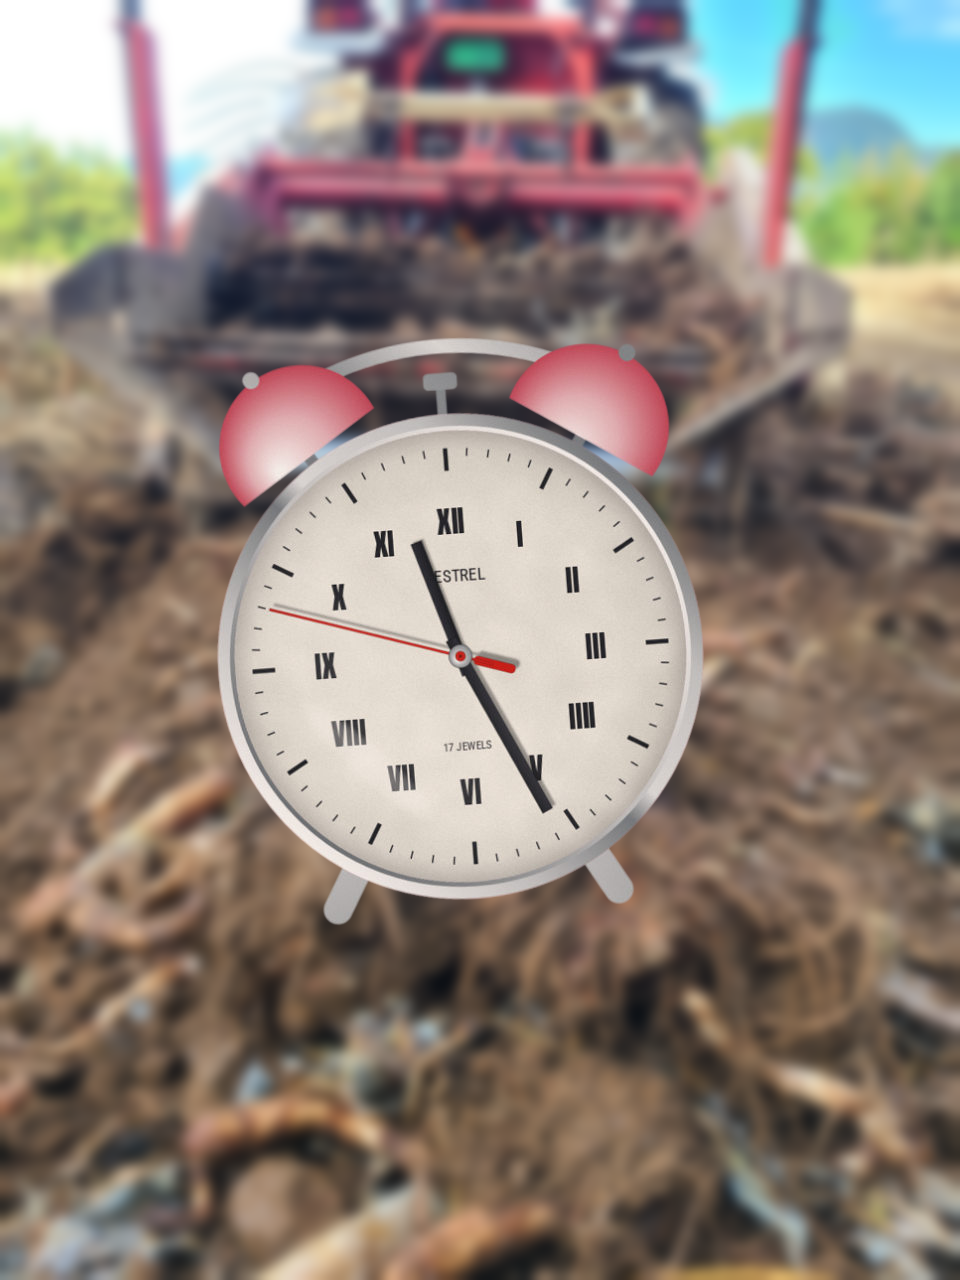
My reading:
11h25m48s
